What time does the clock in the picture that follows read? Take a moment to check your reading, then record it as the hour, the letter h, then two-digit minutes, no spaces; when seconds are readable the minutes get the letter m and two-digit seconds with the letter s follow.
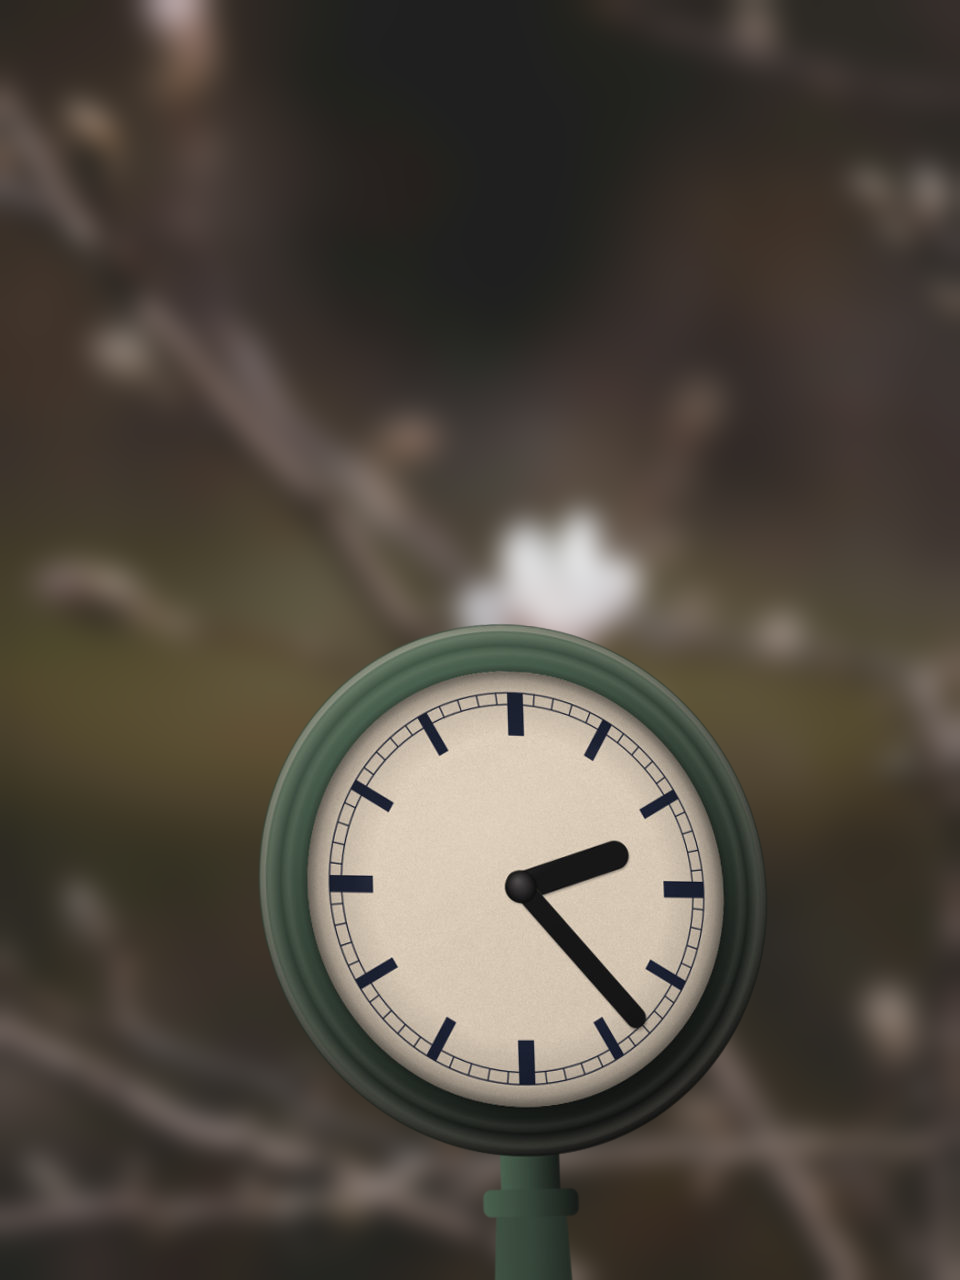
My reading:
2h23
